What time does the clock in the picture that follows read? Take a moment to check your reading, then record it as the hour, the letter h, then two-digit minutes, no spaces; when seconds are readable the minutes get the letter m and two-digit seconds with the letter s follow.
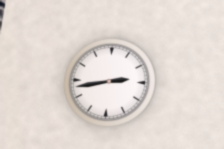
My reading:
2h43
